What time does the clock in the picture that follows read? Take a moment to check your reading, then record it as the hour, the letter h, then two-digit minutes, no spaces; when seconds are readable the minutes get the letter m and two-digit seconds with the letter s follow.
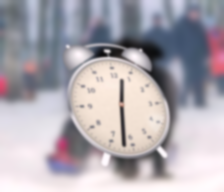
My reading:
12h32
